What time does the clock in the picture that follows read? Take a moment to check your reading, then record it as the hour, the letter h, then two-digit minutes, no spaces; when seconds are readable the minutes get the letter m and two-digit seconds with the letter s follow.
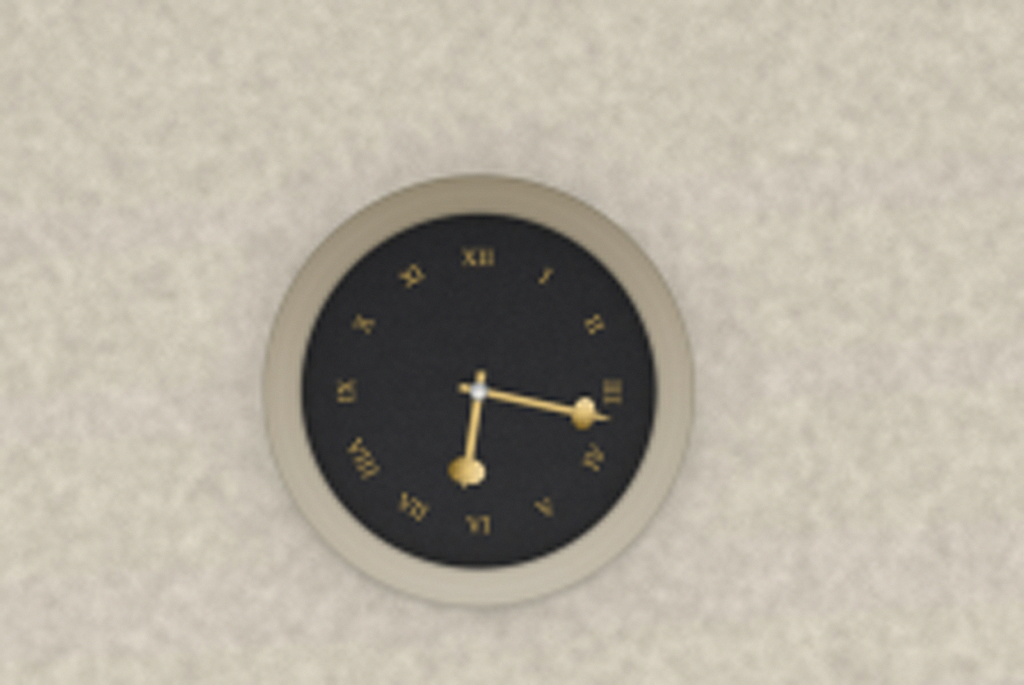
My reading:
6h17
